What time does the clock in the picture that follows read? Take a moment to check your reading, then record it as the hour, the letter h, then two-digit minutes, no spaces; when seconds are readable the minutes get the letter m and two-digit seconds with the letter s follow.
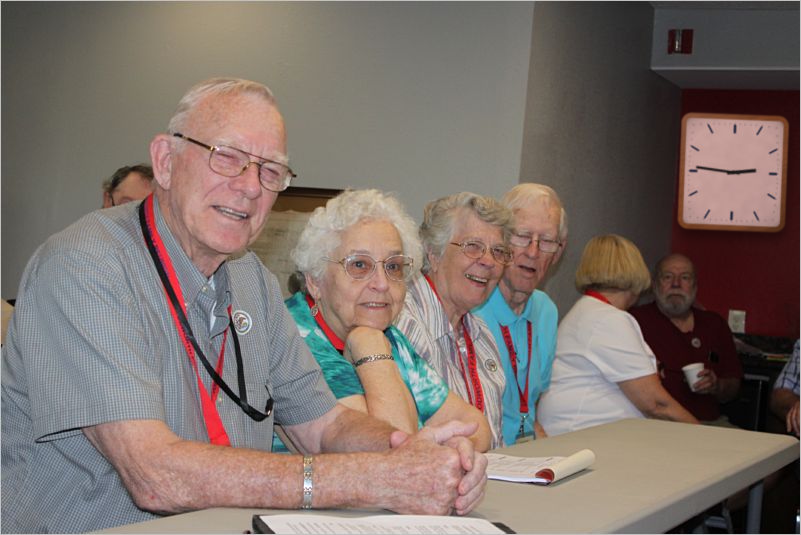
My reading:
2h46
